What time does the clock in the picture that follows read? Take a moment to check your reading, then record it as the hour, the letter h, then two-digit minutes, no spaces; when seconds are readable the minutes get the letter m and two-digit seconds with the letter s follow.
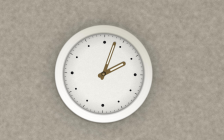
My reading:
2h03
